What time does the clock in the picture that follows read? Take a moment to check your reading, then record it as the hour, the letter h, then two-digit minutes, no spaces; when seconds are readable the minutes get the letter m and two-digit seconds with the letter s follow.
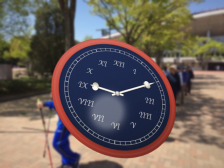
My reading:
9h10
